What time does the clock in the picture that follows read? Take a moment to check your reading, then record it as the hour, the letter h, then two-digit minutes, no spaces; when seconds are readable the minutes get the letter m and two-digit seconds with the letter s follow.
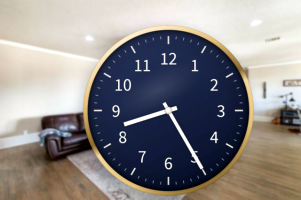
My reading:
8h25
